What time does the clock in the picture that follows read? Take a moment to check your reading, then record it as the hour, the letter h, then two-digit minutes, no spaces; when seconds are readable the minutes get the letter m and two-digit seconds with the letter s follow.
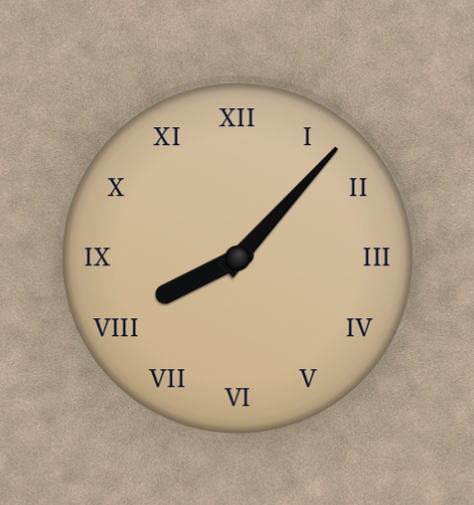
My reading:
8h07
